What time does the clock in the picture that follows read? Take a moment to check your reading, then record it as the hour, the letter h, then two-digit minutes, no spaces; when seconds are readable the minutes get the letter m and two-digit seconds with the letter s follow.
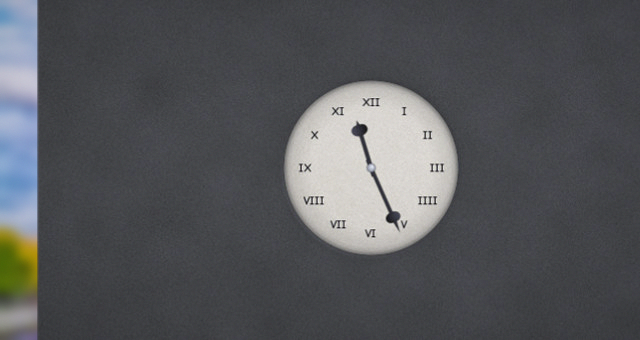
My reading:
11h26
